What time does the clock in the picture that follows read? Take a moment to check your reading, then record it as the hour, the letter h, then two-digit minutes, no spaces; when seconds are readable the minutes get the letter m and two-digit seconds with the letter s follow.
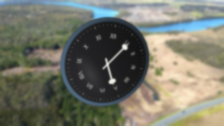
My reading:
5h06
